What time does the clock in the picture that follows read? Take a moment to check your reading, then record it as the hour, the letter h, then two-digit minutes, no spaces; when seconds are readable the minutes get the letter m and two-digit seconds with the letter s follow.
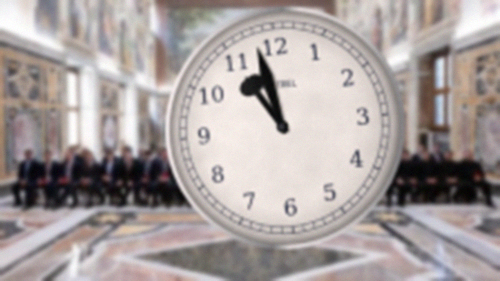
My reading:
10h58
